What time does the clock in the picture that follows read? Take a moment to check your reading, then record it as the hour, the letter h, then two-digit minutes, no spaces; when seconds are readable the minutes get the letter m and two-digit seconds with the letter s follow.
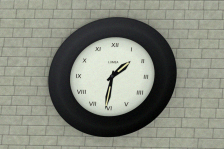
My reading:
1h31
